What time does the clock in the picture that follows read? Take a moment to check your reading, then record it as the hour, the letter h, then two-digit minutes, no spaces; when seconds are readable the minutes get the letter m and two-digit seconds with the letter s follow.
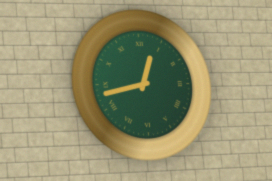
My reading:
12h43
